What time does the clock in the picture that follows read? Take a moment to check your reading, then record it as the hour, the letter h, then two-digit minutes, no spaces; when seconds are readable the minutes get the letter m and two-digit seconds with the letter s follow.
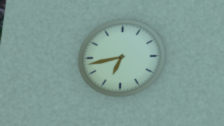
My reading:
6h43
